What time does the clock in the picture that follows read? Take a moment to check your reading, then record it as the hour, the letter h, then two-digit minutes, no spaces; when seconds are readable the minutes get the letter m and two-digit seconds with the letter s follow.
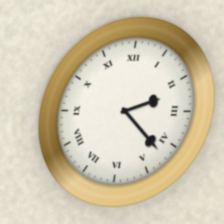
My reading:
2h22
